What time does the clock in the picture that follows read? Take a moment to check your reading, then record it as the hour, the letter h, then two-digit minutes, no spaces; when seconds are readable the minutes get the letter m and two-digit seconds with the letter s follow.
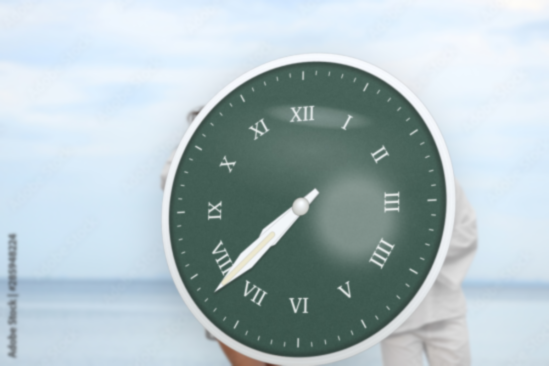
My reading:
7h38
